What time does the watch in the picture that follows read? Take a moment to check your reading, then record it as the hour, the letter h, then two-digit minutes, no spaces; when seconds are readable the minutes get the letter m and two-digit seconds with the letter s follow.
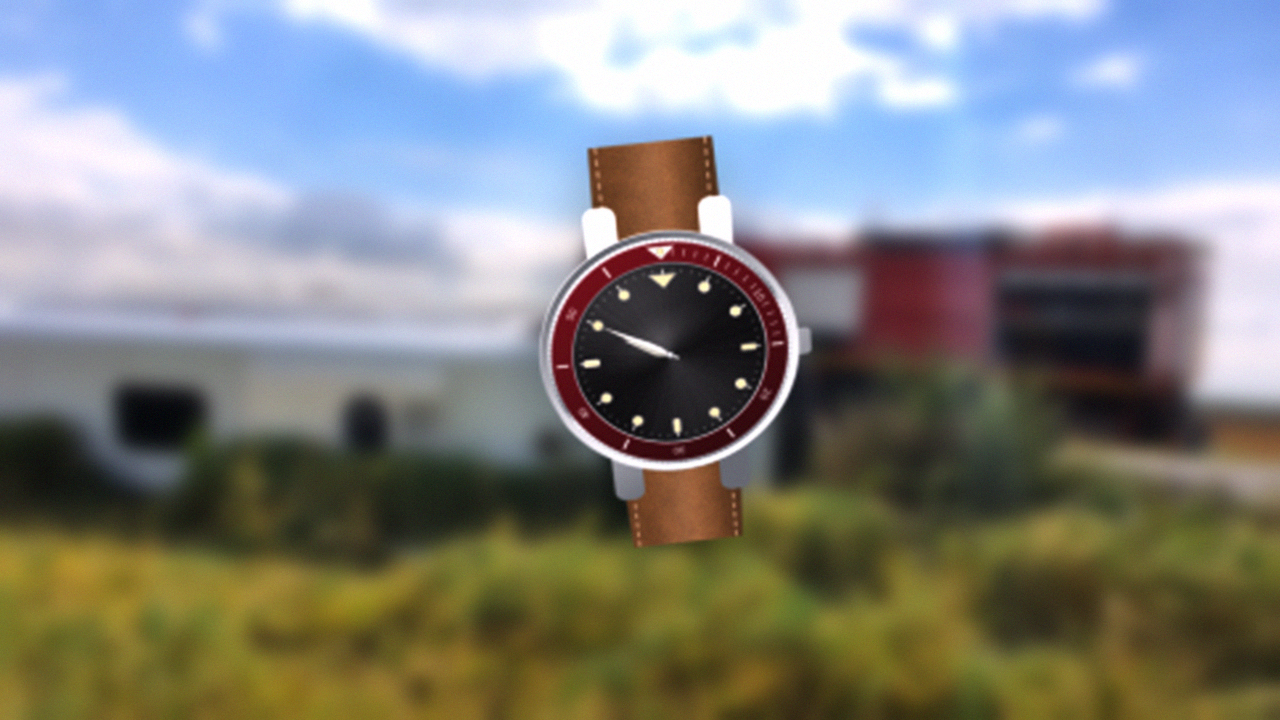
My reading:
9h50
